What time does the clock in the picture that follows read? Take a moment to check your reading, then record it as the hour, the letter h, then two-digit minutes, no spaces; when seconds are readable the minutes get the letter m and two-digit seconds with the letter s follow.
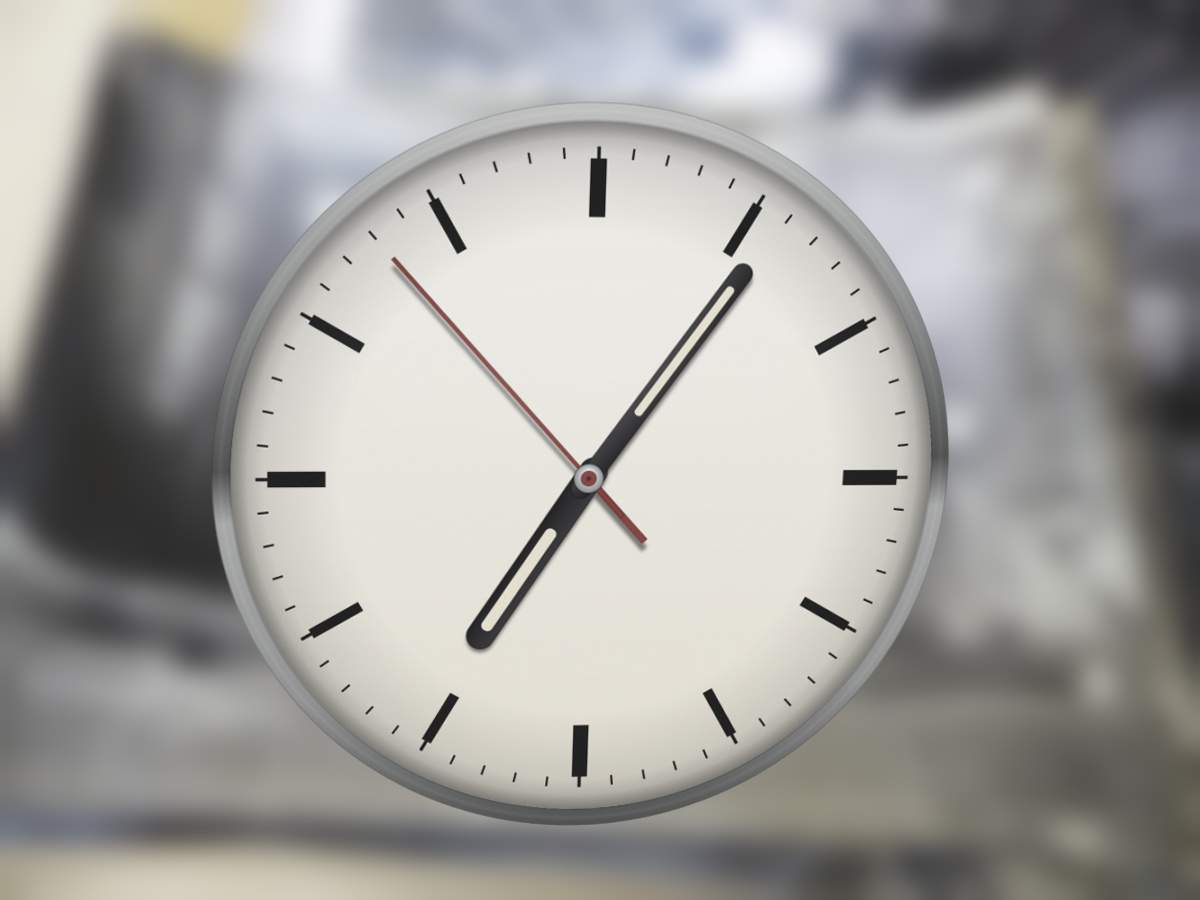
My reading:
7h05m53s
